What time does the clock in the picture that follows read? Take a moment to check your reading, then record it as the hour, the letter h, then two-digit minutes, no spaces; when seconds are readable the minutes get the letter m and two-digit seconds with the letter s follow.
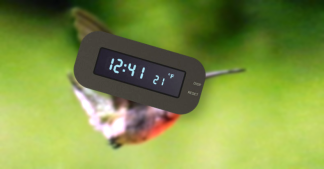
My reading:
12h41
